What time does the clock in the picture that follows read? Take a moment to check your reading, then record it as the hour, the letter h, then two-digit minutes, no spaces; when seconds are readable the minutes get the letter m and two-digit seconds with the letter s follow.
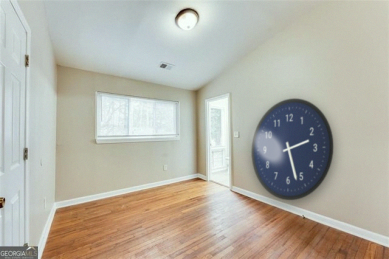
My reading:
2h27
